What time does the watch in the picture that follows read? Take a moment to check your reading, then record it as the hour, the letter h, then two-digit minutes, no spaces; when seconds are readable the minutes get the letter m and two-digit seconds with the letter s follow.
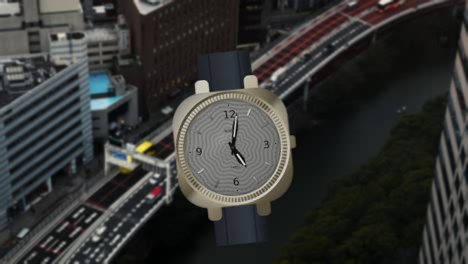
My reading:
5h02
